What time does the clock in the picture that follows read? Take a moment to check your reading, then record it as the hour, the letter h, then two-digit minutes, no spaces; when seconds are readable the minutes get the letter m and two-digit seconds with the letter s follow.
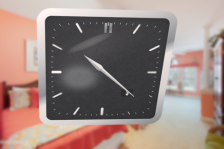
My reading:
10h22
